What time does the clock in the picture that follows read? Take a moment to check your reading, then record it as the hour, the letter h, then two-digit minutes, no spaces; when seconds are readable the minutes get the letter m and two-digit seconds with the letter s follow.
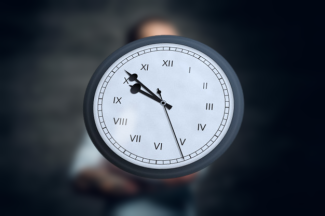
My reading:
9h51m26s
